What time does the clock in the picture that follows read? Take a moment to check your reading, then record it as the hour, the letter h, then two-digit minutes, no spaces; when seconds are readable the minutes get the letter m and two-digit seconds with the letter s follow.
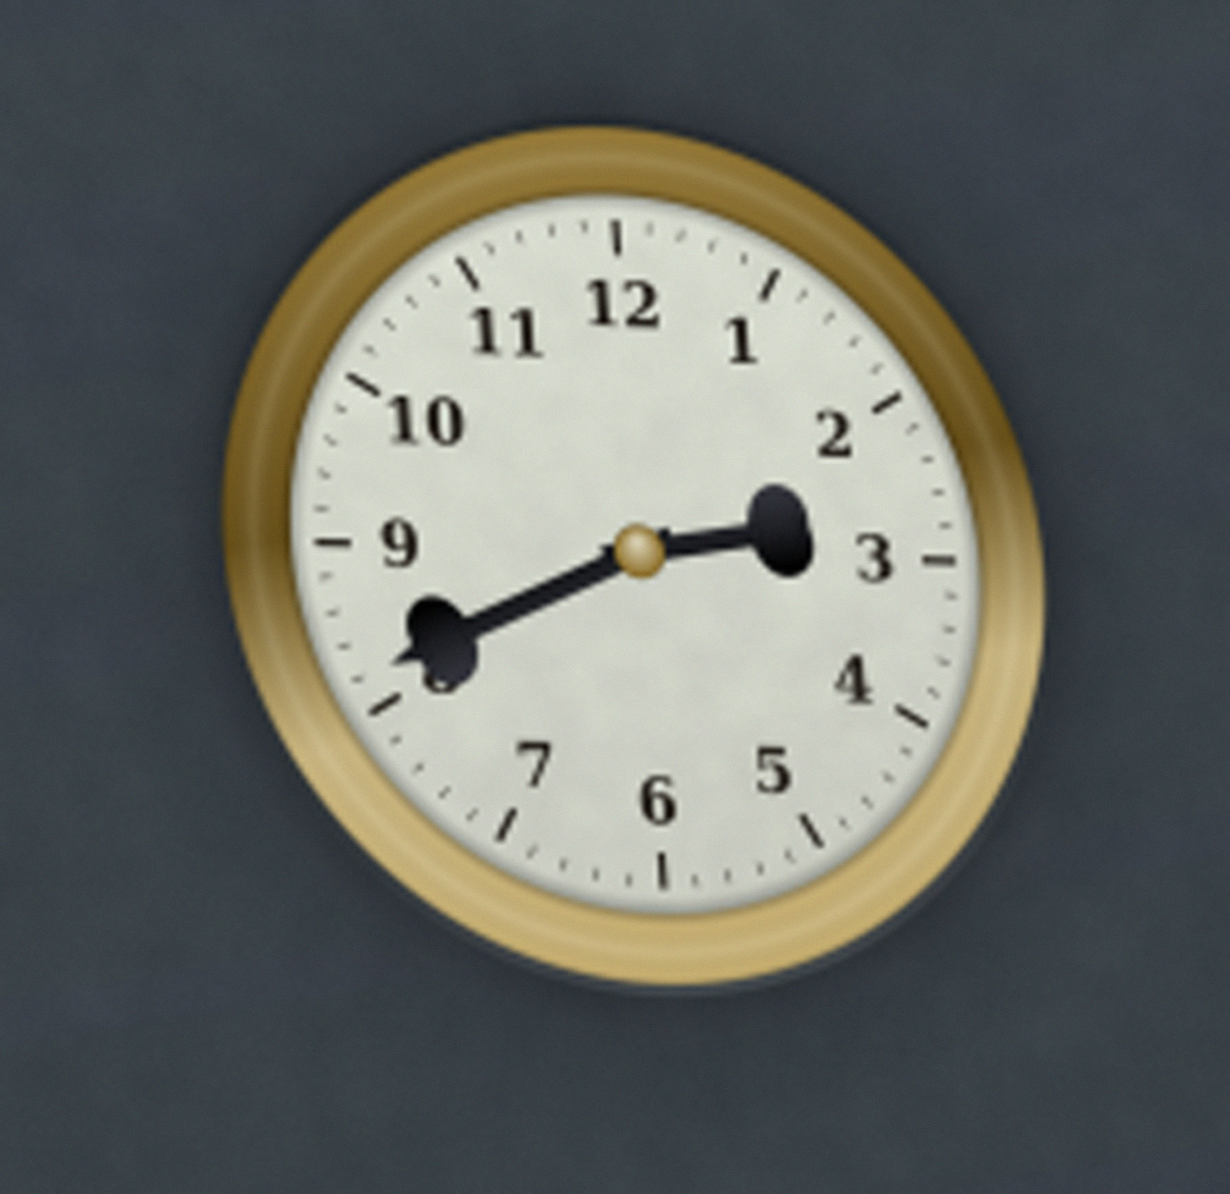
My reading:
2h41
